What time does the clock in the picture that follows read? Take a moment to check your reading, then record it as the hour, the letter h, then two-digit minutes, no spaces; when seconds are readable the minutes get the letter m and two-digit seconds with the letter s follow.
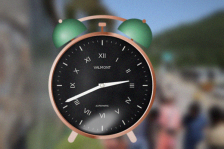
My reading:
2h41
